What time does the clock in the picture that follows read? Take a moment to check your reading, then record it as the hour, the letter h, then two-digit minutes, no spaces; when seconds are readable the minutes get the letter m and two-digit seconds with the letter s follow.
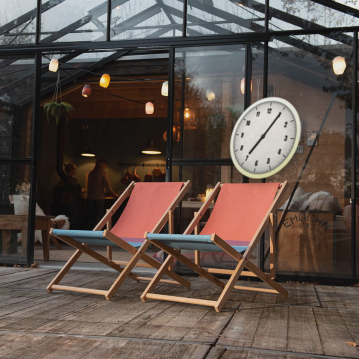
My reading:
7h05
